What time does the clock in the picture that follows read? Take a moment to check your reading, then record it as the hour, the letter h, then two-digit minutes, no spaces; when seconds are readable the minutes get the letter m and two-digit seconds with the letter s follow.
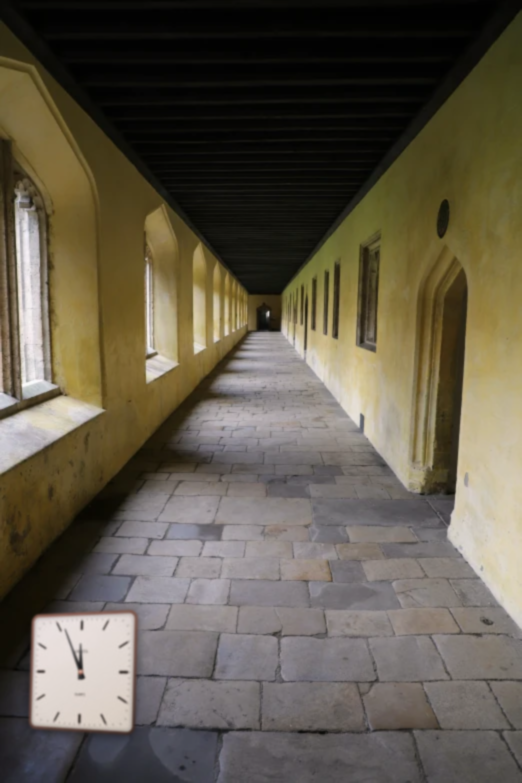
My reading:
11h56
